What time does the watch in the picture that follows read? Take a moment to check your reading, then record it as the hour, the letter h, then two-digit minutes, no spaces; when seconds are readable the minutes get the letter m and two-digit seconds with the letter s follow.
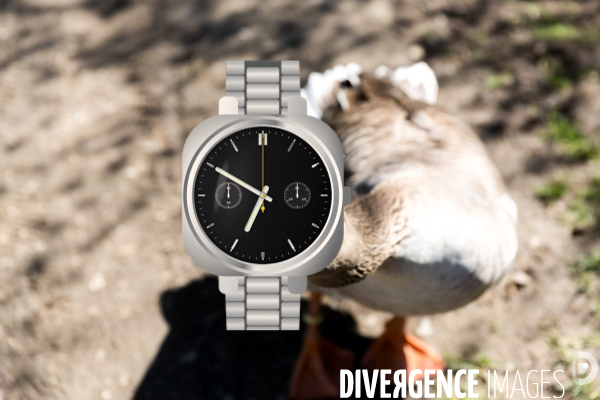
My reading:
6h50
